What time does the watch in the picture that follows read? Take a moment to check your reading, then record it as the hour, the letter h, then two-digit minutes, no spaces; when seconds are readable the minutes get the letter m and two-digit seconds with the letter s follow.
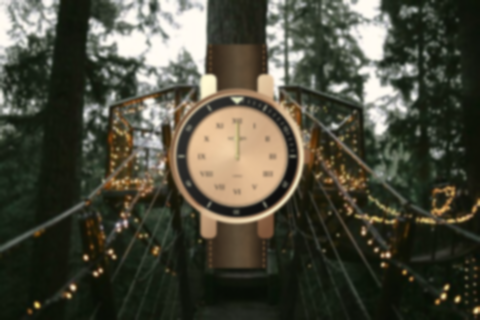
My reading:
12h00
